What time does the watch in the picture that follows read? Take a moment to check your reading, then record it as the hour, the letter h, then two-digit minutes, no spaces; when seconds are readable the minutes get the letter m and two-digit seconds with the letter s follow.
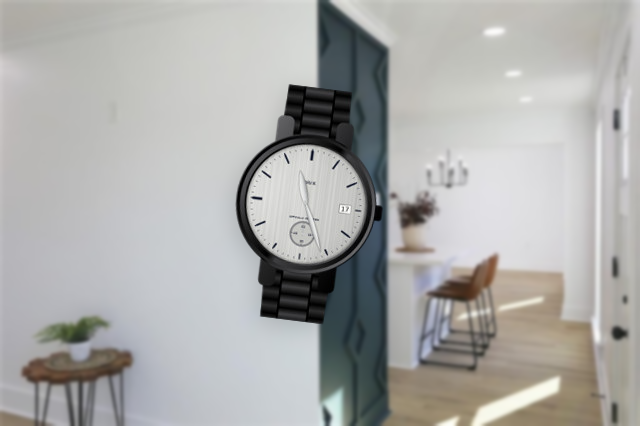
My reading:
11h26
